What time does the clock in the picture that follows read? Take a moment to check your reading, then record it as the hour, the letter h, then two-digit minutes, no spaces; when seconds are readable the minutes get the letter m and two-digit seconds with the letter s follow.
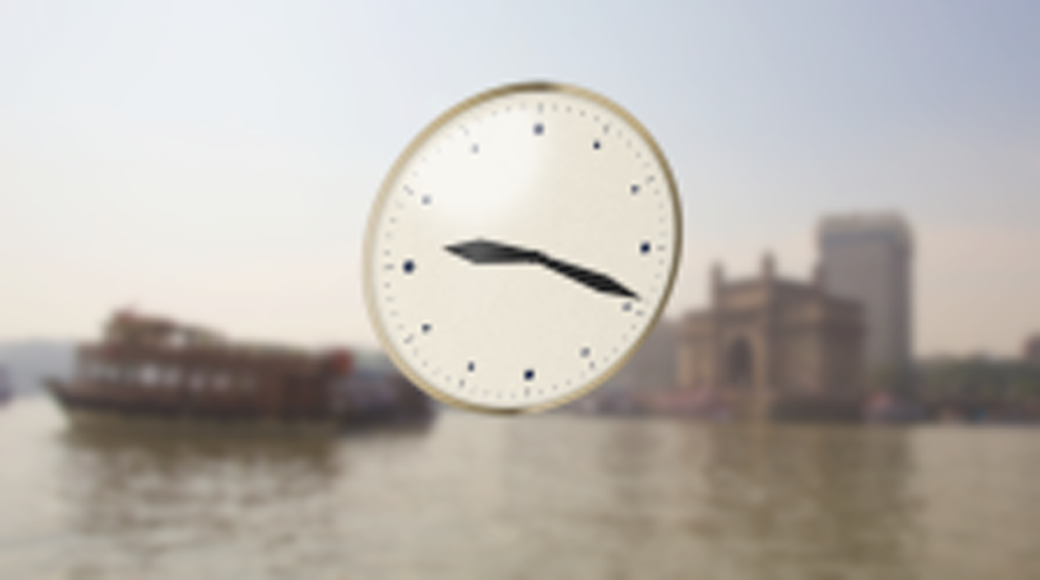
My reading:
9h19
